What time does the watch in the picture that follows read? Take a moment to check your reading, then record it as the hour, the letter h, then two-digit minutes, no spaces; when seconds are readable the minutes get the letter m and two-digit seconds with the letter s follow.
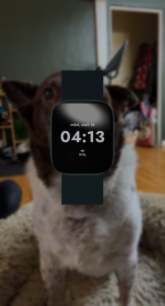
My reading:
4h13
